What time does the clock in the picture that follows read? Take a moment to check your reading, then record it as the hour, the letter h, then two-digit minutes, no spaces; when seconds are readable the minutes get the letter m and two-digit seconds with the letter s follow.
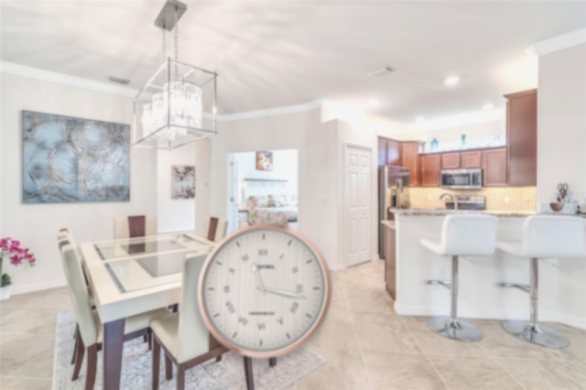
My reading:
11h17
